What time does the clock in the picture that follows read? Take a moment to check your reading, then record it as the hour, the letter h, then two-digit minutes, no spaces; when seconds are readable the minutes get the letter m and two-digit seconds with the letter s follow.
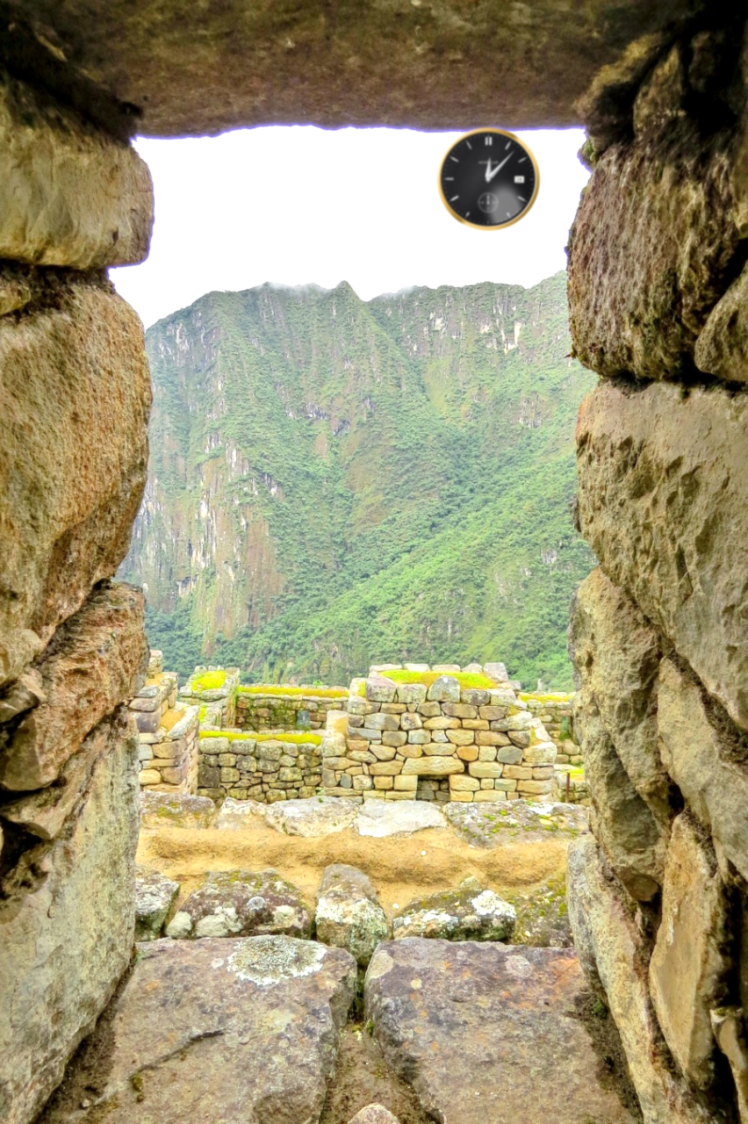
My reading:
12h07
